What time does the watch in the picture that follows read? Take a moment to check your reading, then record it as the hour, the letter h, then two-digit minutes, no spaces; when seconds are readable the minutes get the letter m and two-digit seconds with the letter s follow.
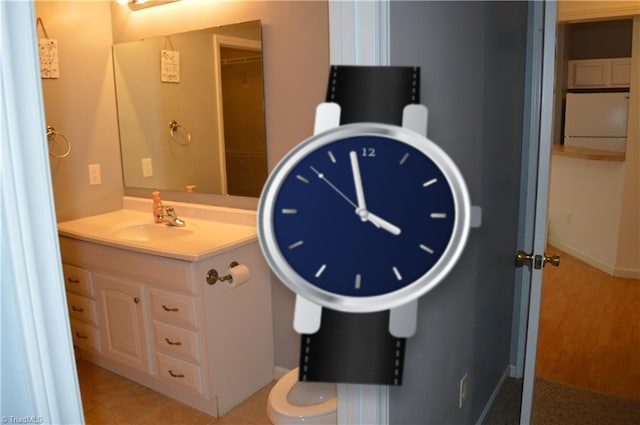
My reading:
3h57m52s
